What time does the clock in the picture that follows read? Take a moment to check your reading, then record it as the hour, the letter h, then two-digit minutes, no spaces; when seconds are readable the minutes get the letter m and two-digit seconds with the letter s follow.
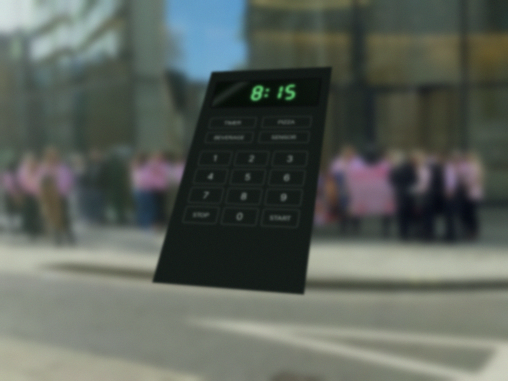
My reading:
8h15
